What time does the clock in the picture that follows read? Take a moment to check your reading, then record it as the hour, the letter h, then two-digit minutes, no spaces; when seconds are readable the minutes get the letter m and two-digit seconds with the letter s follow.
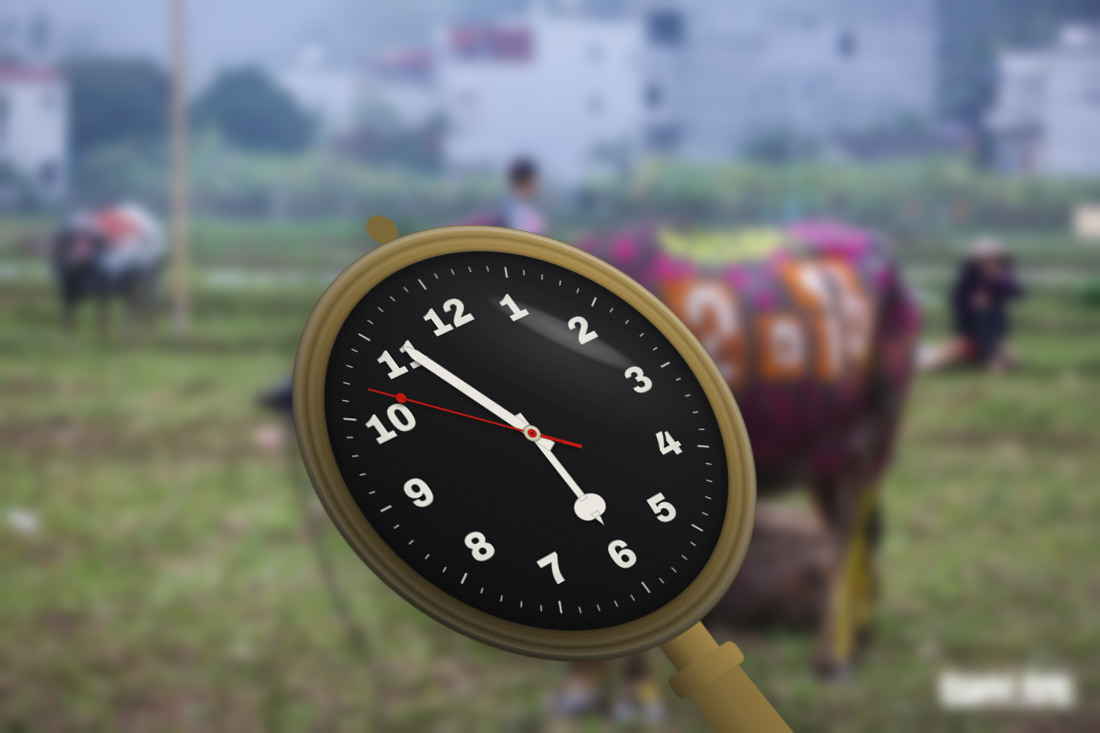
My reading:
5h55m52s
